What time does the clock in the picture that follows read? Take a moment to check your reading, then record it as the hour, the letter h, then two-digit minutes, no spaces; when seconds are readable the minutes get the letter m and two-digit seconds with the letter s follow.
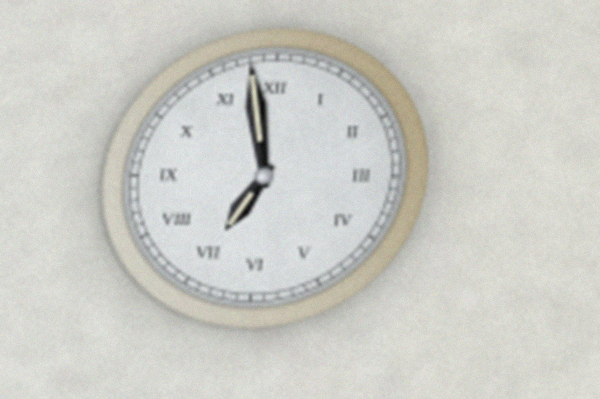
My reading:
6h58
